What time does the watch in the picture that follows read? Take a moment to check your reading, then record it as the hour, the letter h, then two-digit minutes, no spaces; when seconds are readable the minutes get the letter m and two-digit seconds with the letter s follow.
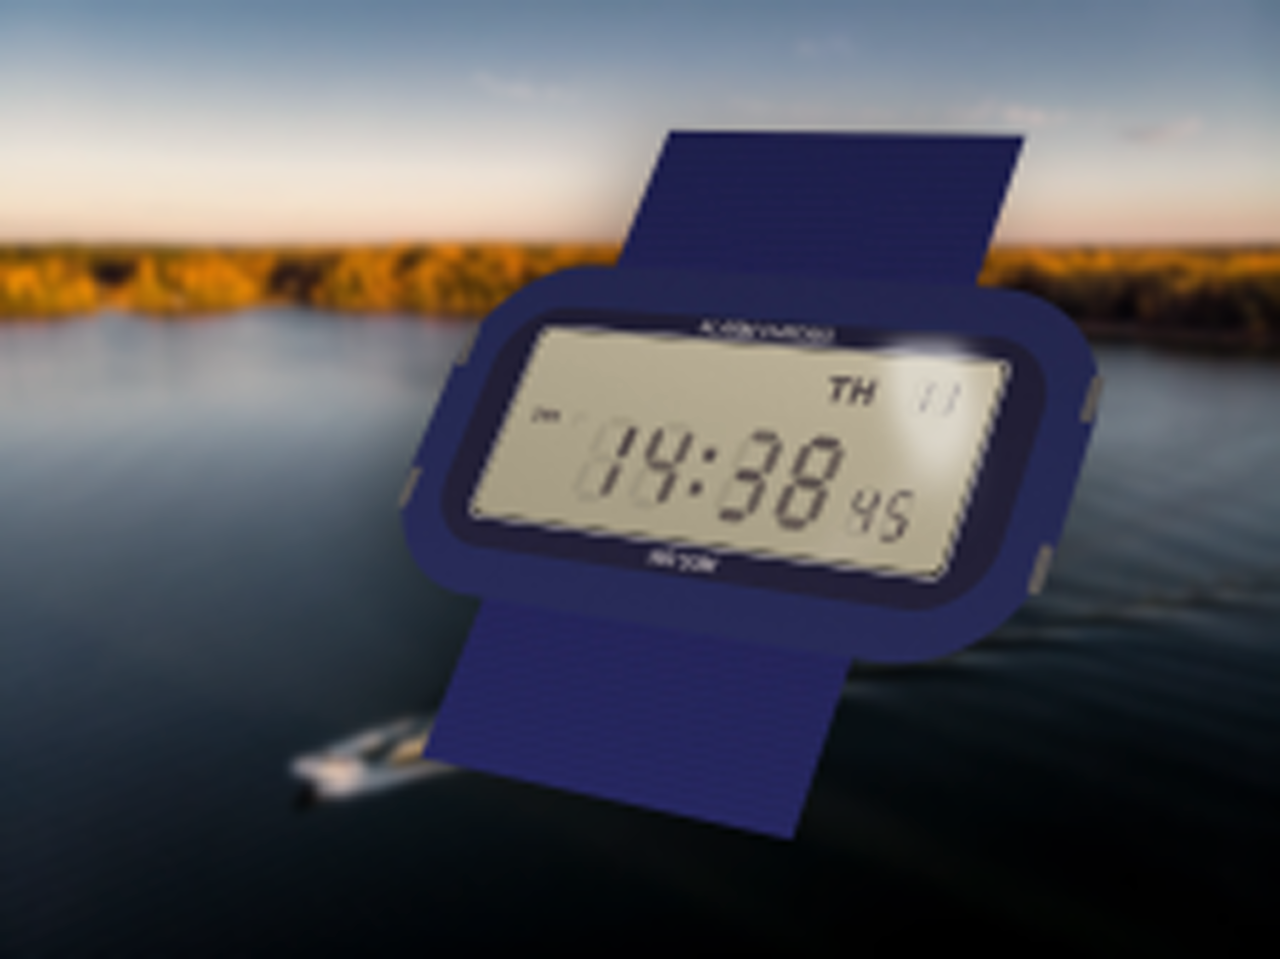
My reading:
14h38m45s
